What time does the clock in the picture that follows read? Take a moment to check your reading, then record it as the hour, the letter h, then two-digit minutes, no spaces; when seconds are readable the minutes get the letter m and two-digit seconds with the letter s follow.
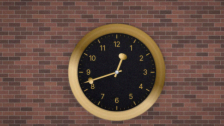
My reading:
12h42
